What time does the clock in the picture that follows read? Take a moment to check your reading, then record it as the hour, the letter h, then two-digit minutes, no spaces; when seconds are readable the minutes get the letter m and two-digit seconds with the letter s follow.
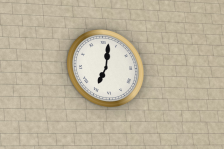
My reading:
7h02
